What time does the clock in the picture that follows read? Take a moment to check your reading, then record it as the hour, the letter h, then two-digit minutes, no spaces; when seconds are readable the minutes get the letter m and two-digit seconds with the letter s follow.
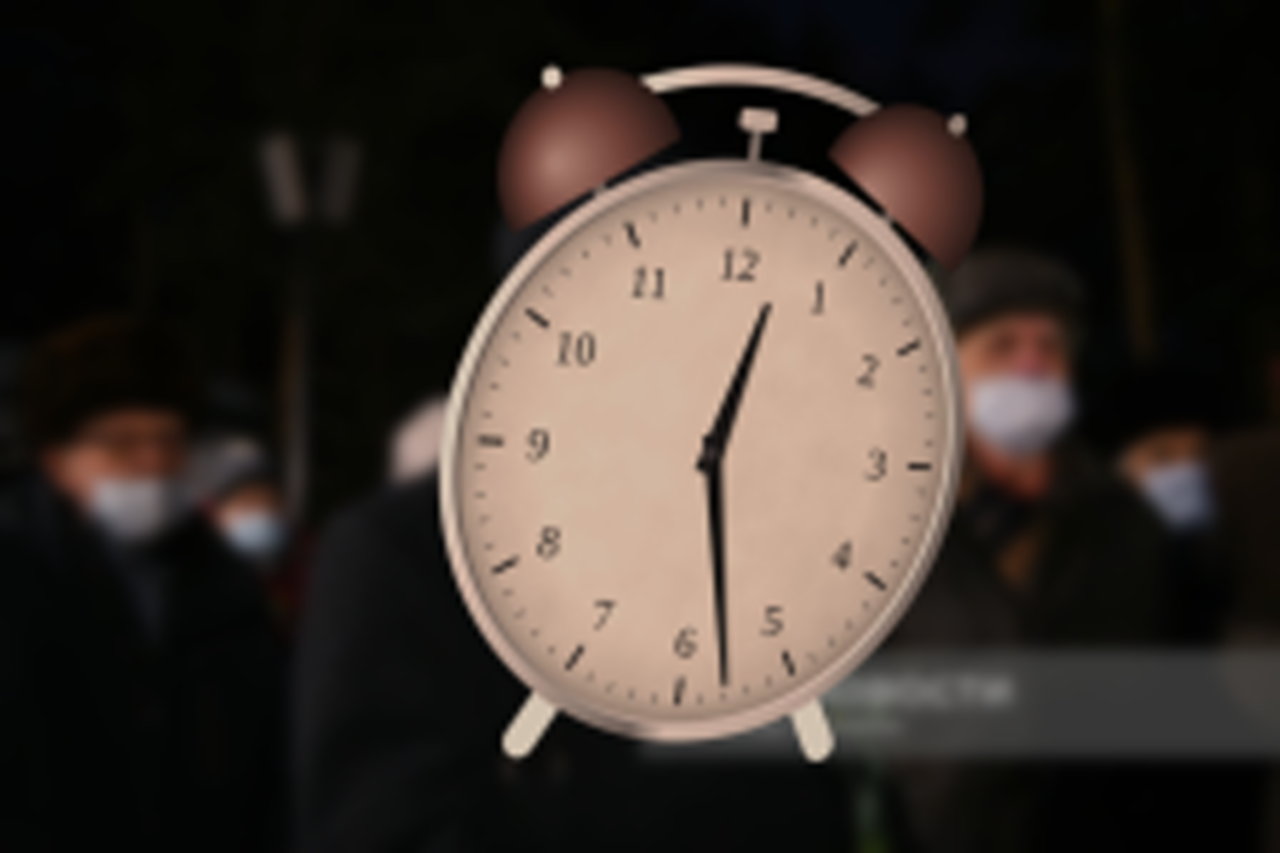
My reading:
12h28
